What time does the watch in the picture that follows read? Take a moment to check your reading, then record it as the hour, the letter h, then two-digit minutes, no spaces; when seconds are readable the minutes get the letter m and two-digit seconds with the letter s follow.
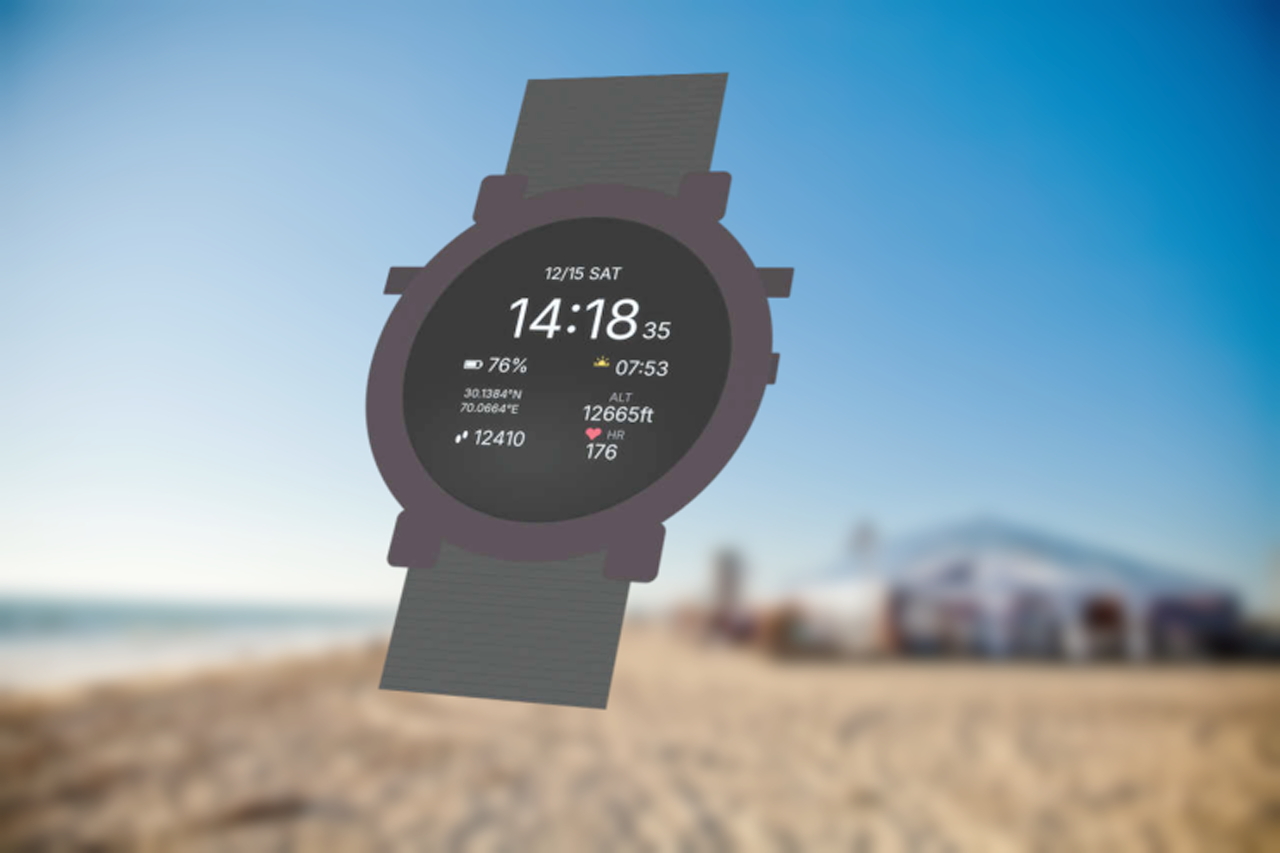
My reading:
14h18m35s
